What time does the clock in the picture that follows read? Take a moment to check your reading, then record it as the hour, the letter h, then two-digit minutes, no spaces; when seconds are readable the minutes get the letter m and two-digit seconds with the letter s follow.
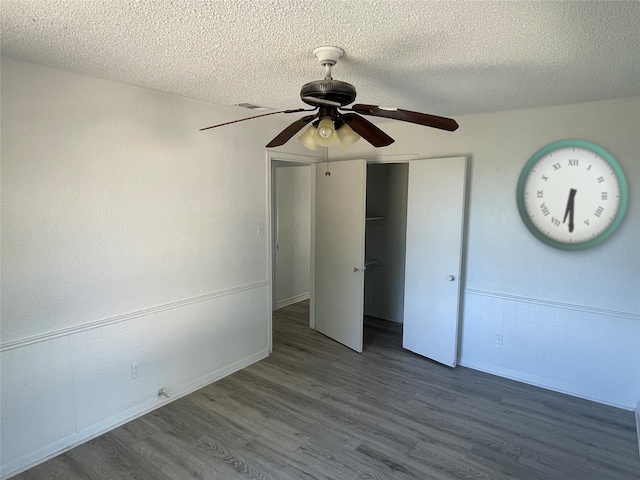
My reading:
6h30
